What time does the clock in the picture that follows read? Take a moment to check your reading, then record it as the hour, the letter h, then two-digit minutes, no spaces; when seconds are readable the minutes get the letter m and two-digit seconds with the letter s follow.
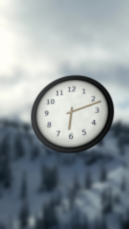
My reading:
6h12
